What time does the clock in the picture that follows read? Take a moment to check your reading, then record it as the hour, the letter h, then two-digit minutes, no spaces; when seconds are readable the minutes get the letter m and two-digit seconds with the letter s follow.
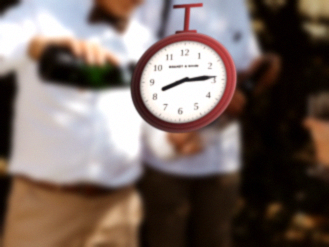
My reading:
8h14
